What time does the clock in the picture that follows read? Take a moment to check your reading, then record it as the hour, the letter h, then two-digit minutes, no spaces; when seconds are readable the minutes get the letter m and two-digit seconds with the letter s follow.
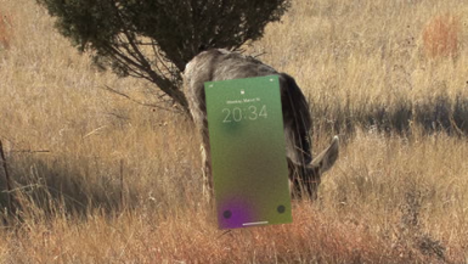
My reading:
20h34
